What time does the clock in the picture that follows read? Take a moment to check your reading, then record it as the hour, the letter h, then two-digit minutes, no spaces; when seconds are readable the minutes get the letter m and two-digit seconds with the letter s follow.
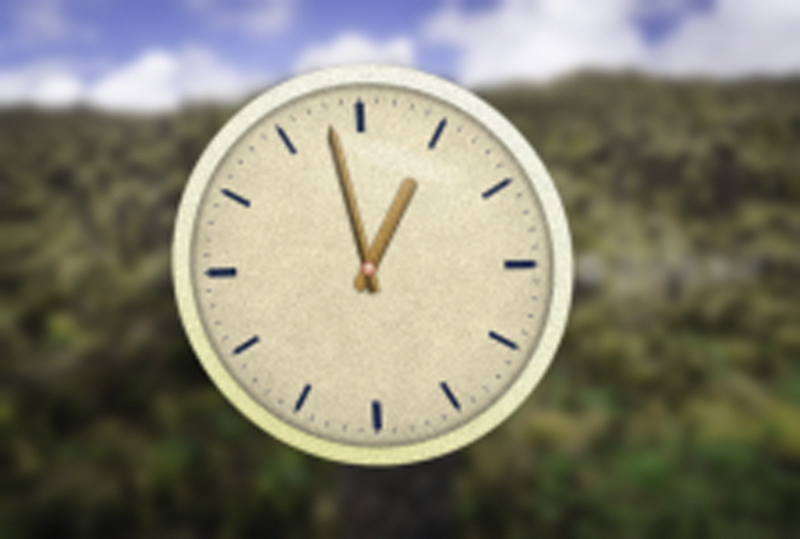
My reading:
12h58
